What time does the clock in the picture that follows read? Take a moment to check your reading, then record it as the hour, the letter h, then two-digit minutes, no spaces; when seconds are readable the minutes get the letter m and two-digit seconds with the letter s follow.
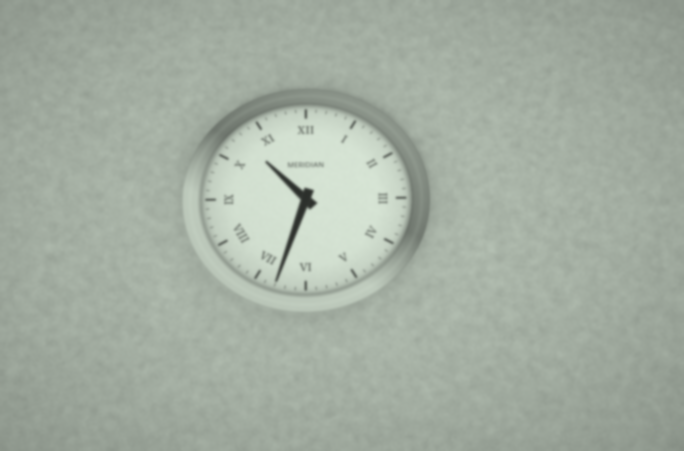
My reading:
10h33
